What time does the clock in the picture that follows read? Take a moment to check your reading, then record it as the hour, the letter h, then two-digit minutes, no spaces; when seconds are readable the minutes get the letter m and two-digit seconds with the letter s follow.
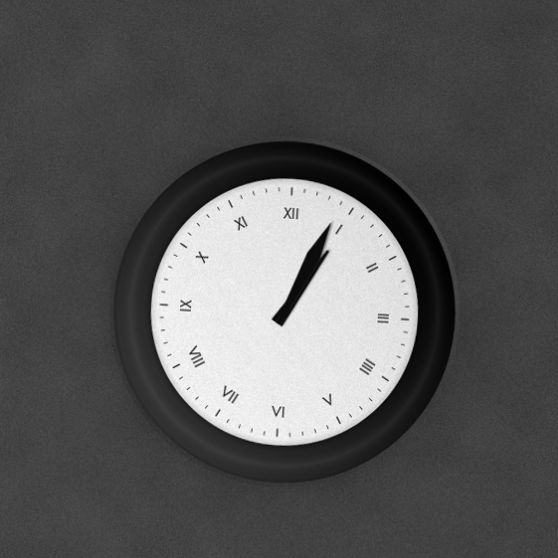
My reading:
1h04
